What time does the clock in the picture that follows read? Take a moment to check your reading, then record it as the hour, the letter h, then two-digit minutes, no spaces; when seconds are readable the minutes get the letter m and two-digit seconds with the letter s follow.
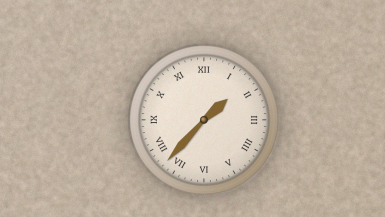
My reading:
1h37
